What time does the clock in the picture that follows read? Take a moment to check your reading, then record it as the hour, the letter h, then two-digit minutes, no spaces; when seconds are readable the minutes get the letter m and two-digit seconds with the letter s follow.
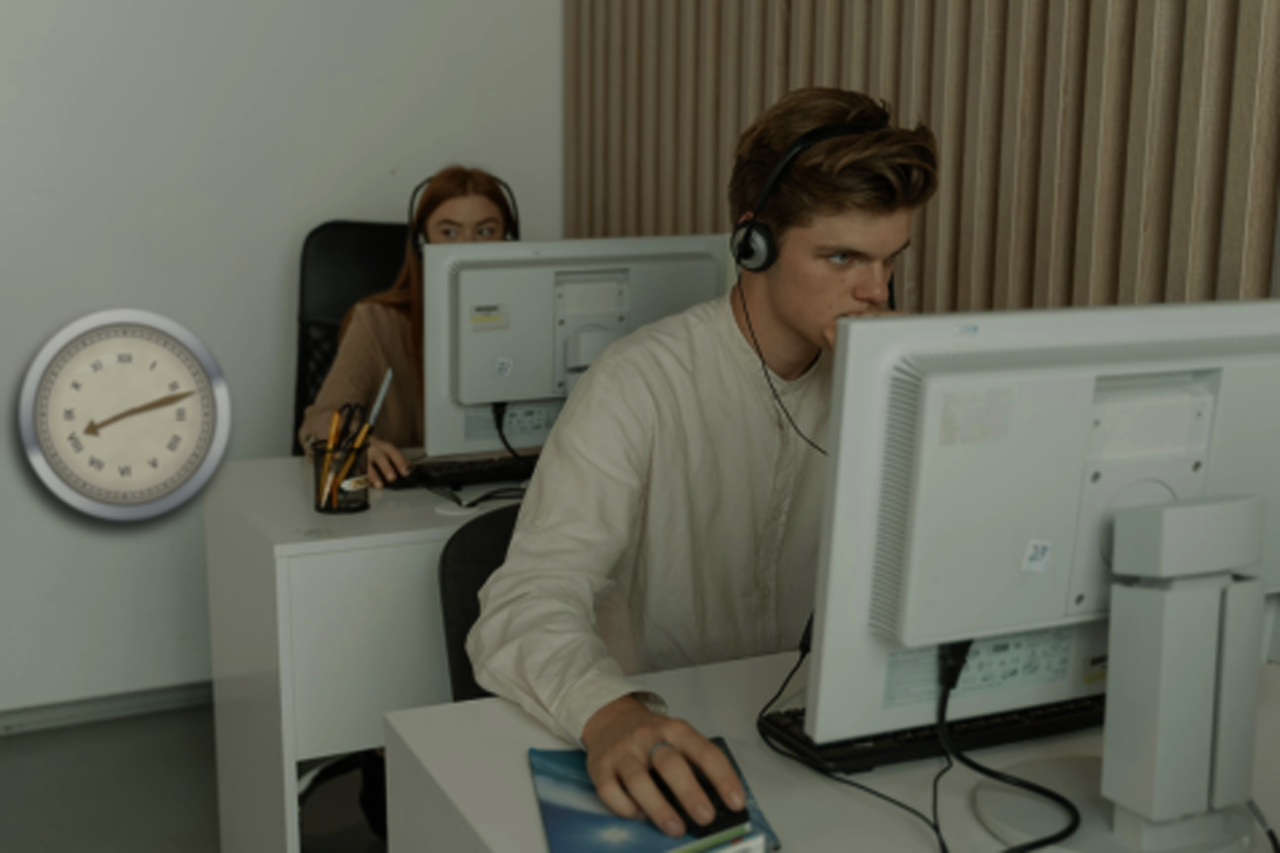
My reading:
8h12
